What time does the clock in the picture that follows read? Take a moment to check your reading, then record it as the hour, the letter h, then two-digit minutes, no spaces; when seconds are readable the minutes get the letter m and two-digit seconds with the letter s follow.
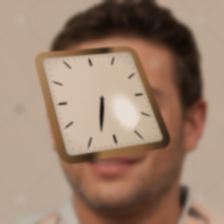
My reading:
6h33
